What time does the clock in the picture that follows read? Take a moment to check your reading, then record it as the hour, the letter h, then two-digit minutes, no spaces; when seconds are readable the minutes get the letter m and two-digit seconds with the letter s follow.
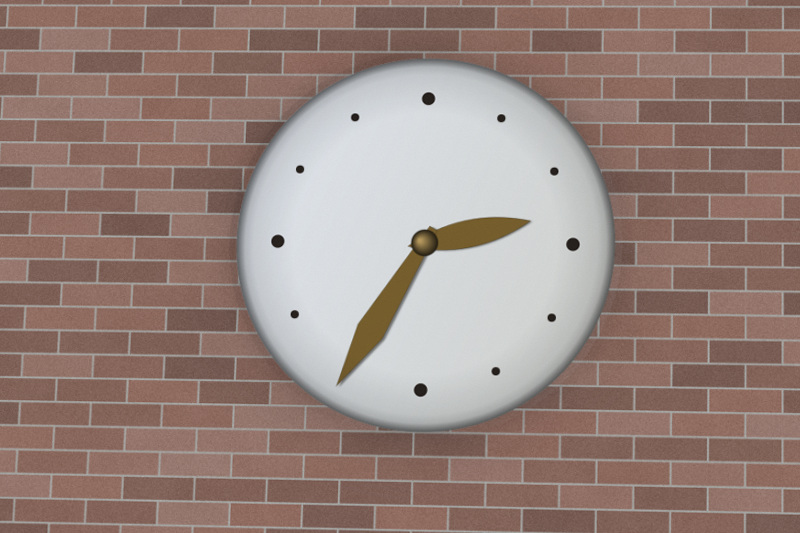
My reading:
2h35
